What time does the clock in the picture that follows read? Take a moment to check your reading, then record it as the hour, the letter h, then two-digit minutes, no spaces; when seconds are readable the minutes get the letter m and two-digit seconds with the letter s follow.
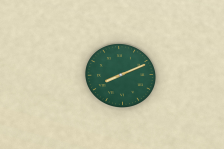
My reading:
8h11
